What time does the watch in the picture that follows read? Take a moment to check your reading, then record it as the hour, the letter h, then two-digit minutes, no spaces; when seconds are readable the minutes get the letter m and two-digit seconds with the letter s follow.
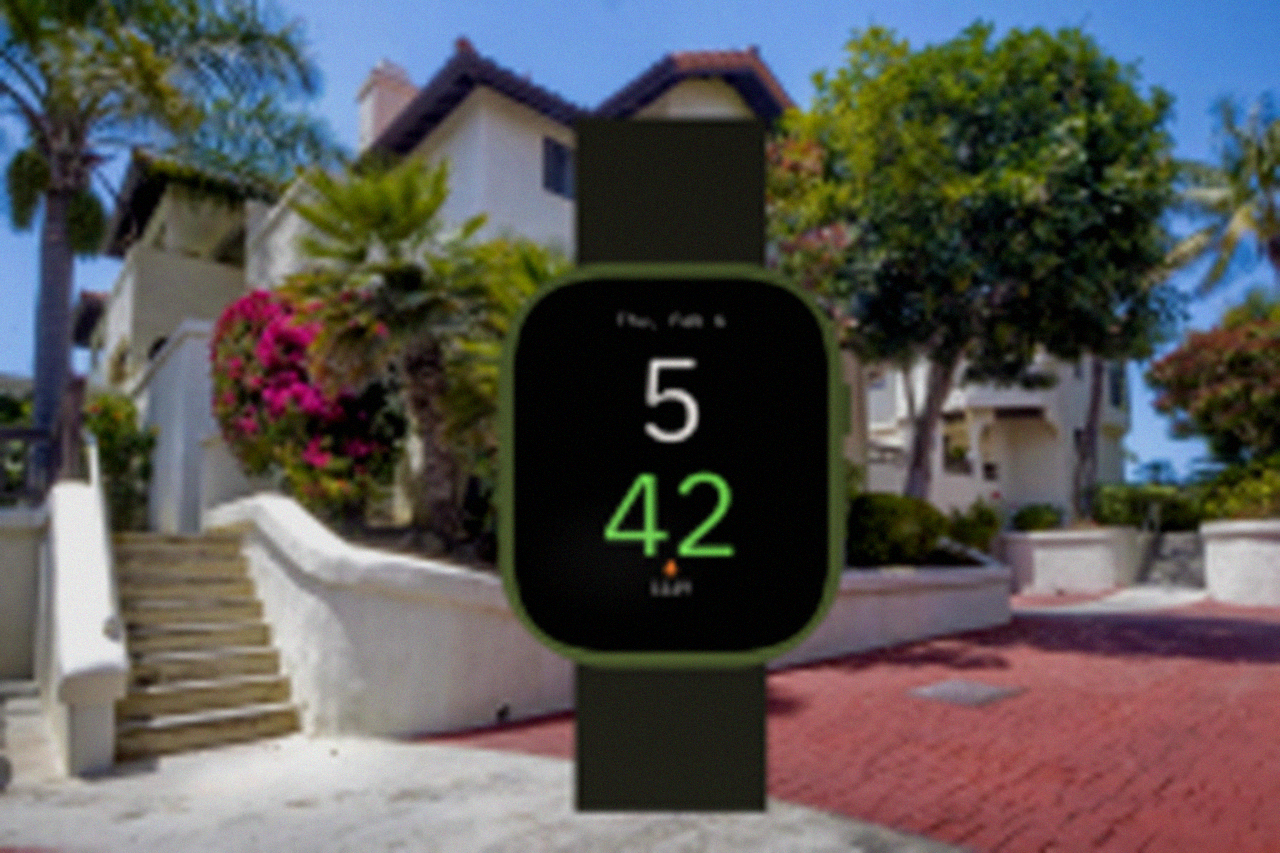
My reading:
5h42
